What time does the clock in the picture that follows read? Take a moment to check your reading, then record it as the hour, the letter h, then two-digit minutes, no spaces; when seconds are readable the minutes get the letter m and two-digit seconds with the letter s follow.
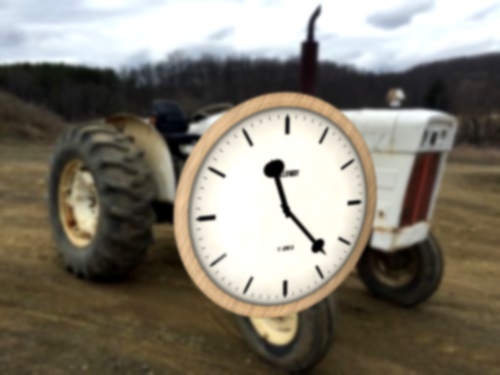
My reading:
11h23
